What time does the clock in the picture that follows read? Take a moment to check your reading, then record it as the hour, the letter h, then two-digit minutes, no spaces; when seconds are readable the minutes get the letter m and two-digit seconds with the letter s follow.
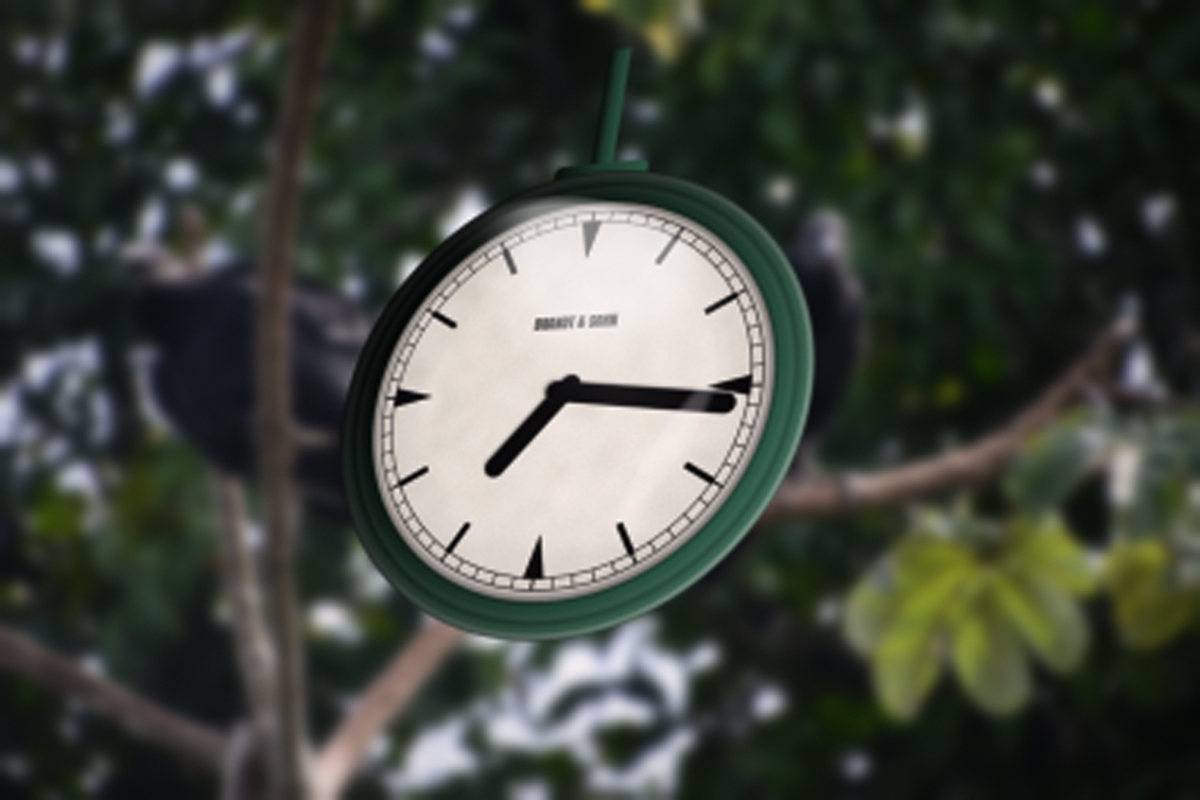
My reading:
7h16
